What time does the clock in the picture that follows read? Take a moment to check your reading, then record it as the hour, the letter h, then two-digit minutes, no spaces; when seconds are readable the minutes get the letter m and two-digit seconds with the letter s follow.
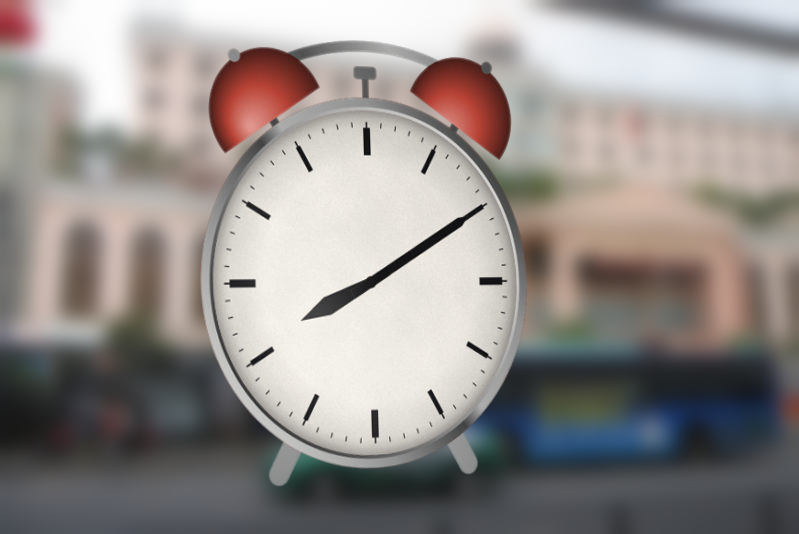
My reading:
8h10
